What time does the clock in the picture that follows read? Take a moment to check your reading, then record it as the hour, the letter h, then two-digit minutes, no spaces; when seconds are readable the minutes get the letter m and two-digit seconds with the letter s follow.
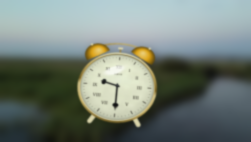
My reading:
9h30
